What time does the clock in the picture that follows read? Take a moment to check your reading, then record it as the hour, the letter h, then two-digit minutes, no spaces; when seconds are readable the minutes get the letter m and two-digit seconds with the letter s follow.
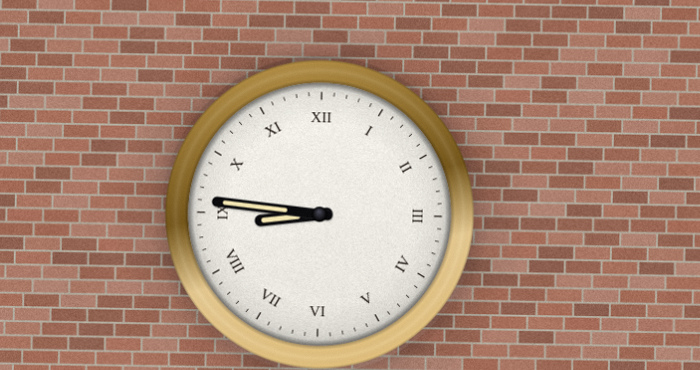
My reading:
8h46
